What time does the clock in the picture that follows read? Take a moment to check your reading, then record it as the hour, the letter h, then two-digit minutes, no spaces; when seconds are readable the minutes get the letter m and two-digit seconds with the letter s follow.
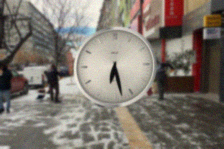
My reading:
6h28
